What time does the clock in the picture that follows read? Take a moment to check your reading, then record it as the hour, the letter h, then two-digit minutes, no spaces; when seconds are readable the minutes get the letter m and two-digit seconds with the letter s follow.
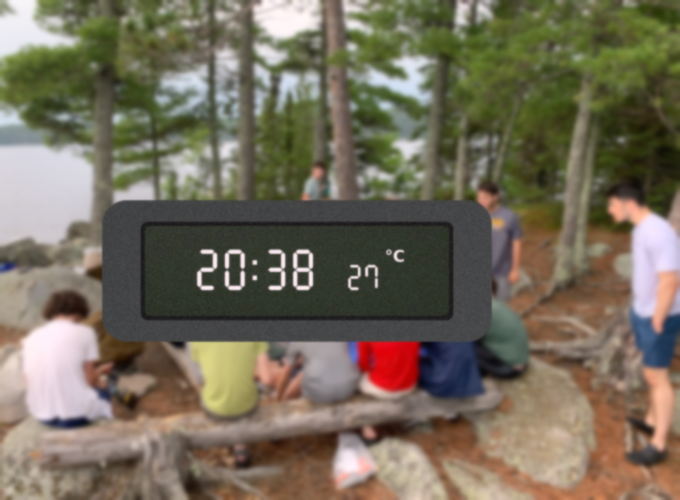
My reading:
20h38
